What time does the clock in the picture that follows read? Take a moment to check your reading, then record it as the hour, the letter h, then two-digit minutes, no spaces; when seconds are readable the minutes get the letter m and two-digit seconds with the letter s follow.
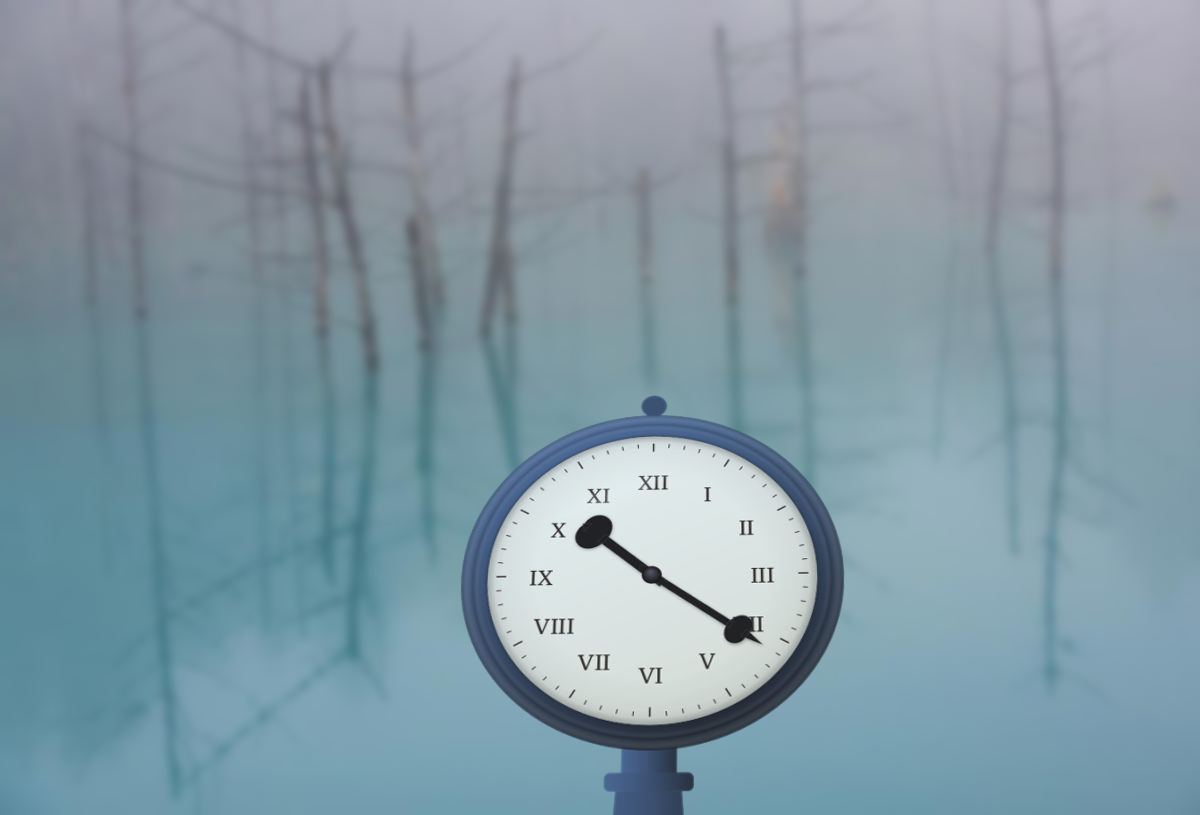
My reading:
10h21
